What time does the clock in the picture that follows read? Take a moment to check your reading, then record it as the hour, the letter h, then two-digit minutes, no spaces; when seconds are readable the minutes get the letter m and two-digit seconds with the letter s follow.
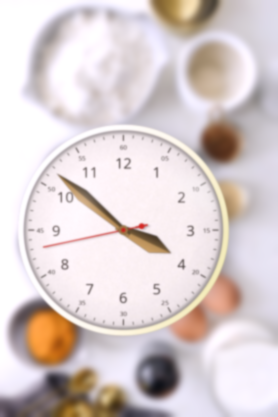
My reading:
3h51m43s
